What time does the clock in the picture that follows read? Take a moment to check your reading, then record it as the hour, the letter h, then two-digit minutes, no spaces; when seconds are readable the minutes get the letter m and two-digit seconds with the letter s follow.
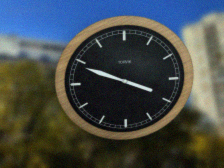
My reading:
3h49
